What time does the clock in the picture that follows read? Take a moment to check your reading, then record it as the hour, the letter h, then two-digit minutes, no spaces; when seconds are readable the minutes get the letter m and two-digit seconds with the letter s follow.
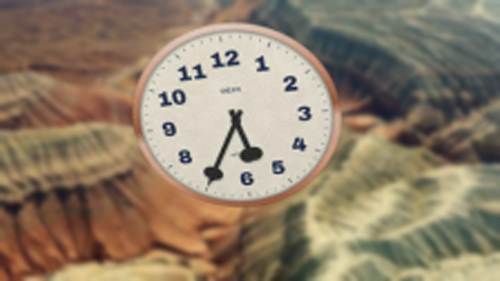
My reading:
5h35
